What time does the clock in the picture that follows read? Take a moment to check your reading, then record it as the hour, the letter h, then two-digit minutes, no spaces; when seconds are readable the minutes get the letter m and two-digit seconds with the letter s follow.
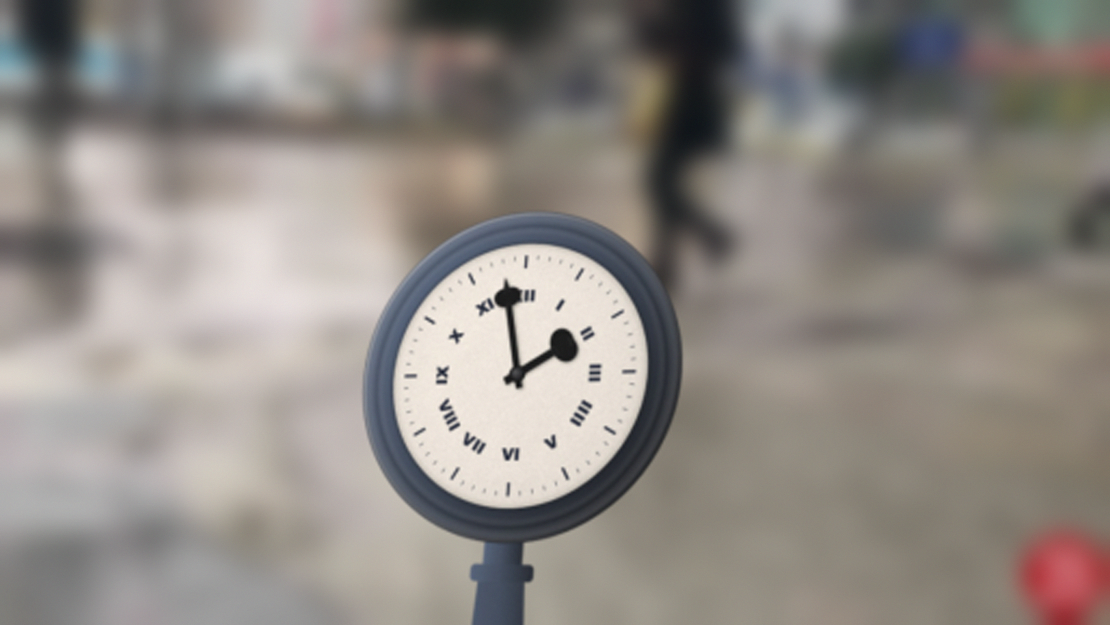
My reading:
1h58
